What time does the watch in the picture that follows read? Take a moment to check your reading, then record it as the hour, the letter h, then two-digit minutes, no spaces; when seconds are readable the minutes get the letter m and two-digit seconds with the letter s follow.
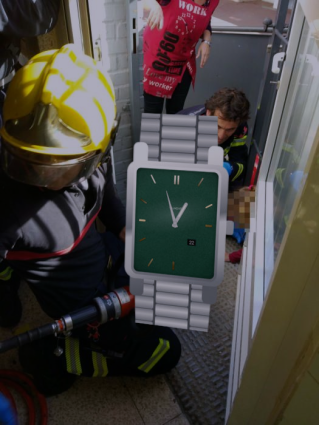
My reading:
12h57
